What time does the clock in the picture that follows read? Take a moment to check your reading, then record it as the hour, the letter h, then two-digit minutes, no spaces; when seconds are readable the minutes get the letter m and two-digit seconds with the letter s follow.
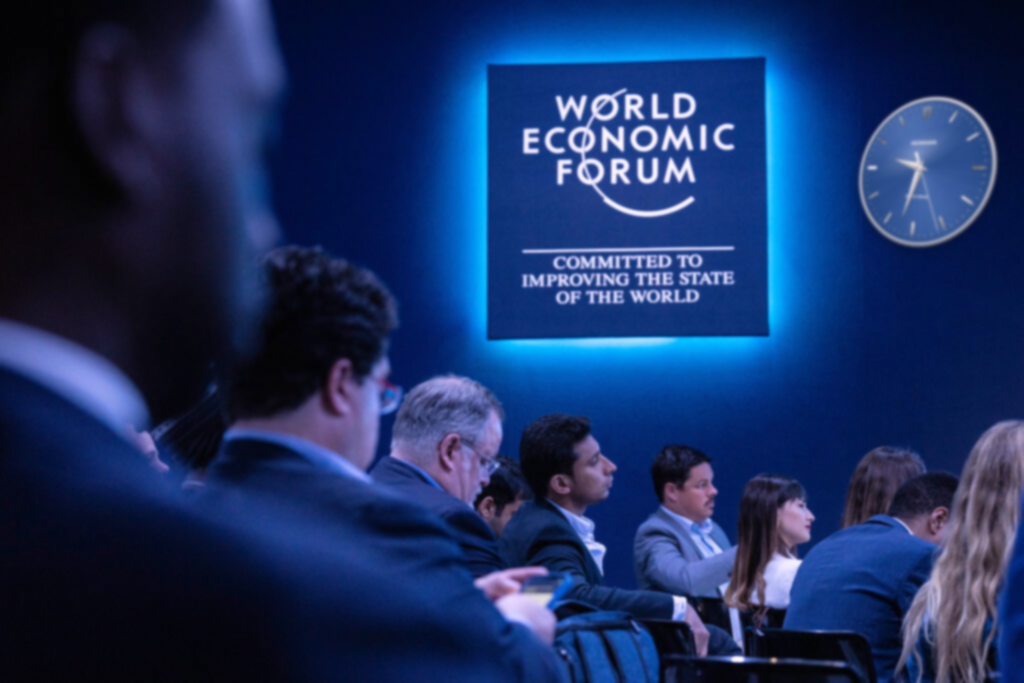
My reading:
9h32m26s
